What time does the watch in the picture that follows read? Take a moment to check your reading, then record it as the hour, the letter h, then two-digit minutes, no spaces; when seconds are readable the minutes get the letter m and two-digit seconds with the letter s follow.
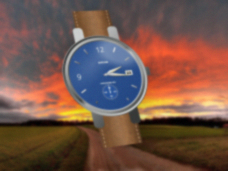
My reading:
2h16
